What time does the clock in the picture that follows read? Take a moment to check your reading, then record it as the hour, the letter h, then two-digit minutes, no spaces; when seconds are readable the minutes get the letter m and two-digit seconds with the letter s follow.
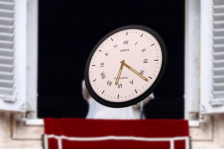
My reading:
6h21
